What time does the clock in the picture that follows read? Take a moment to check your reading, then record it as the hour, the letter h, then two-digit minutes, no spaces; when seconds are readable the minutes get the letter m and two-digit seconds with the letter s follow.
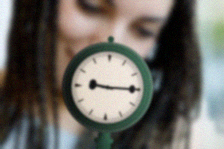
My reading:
9h15
